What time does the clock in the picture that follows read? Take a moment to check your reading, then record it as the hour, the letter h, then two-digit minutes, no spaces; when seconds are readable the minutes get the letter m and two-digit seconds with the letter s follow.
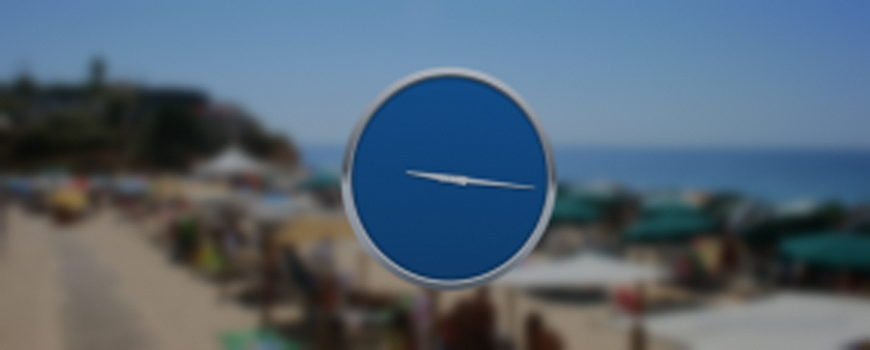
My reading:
9h16
